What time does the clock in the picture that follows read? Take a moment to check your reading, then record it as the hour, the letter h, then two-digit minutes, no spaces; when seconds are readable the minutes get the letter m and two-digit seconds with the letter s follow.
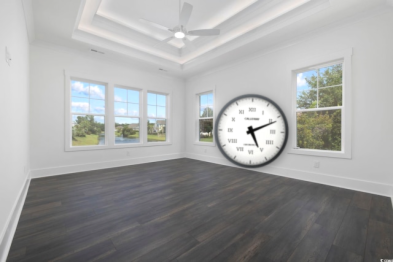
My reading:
5h11
